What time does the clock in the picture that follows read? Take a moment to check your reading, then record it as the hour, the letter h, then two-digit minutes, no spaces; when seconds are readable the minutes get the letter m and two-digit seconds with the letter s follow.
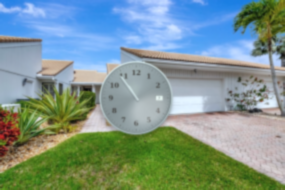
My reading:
10h54
